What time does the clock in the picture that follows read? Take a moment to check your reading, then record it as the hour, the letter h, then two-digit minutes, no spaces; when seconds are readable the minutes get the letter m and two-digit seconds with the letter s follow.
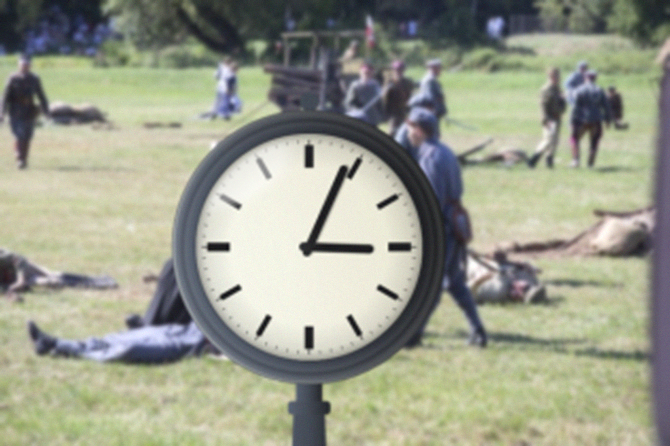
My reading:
3h04
